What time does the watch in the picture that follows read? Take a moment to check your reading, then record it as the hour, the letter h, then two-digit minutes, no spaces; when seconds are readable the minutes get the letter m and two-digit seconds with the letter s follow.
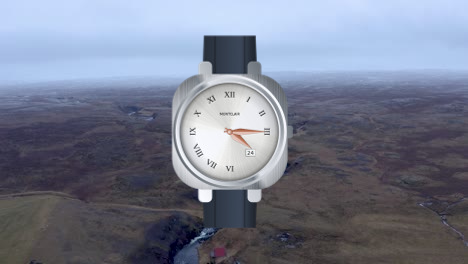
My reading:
4h15
